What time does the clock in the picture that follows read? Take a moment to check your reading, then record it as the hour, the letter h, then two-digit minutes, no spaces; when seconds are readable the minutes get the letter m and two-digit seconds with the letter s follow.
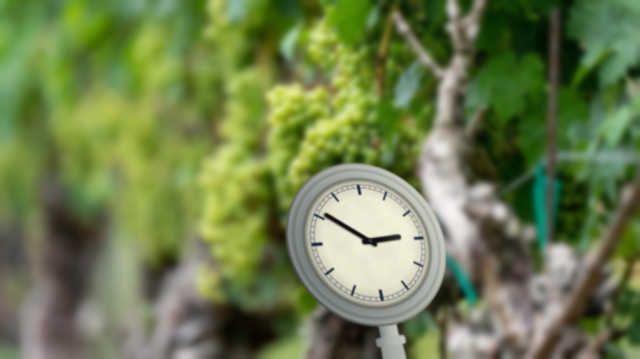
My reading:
2h51
